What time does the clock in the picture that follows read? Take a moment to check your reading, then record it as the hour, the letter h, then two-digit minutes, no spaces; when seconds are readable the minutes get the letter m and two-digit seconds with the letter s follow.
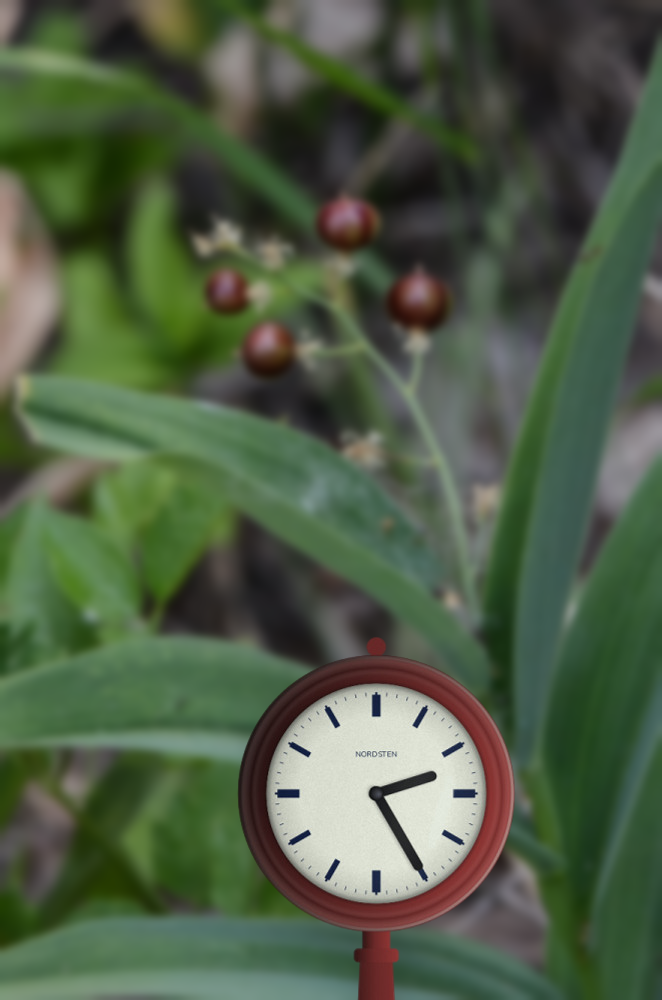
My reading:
2h25
